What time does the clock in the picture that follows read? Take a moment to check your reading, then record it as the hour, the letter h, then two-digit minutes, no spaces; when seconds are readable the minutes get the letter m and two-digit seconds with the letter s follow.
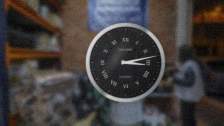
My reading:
3h13
